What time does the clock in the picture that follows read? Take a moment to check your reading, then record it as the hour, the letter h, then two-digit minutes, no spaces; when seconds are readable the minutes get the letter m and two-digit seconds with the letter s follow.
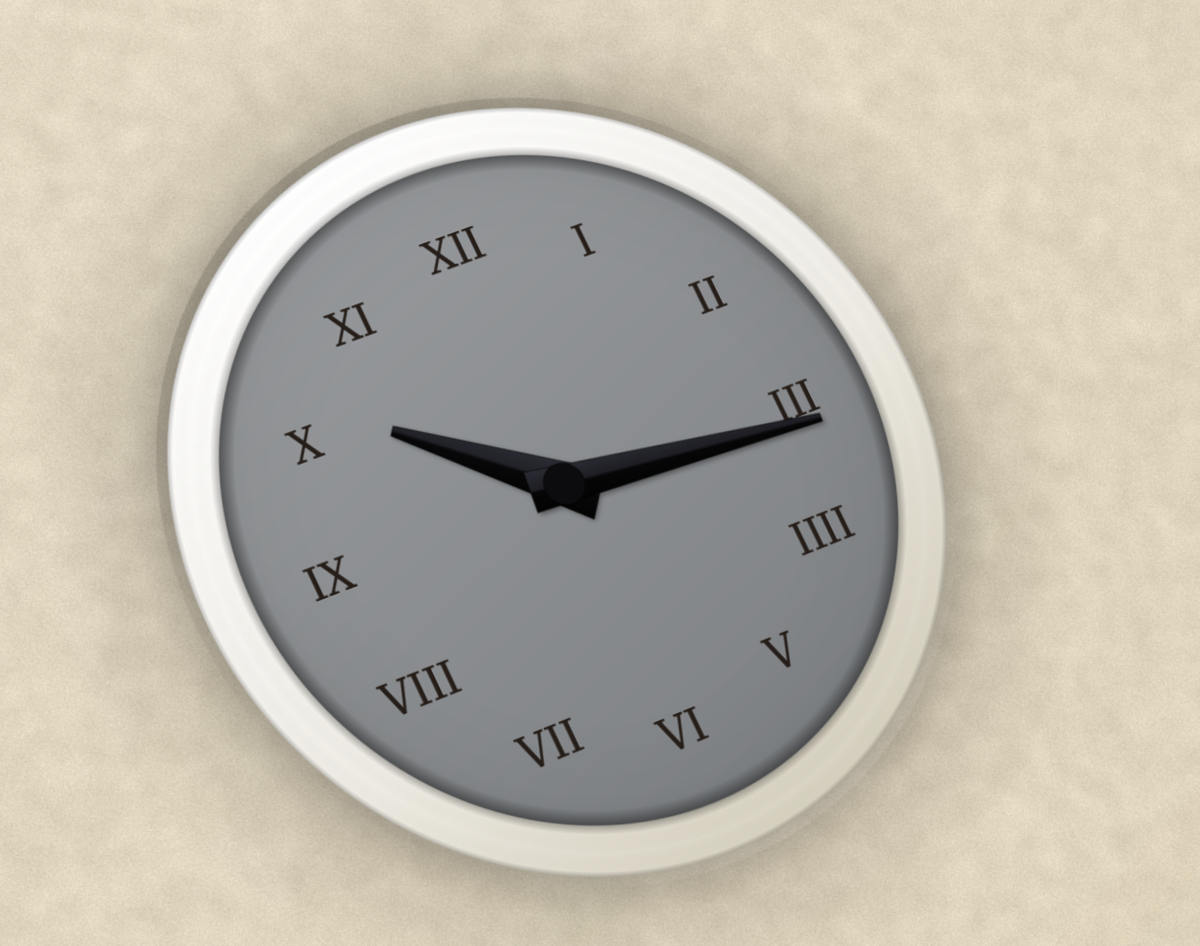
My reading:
10h16
